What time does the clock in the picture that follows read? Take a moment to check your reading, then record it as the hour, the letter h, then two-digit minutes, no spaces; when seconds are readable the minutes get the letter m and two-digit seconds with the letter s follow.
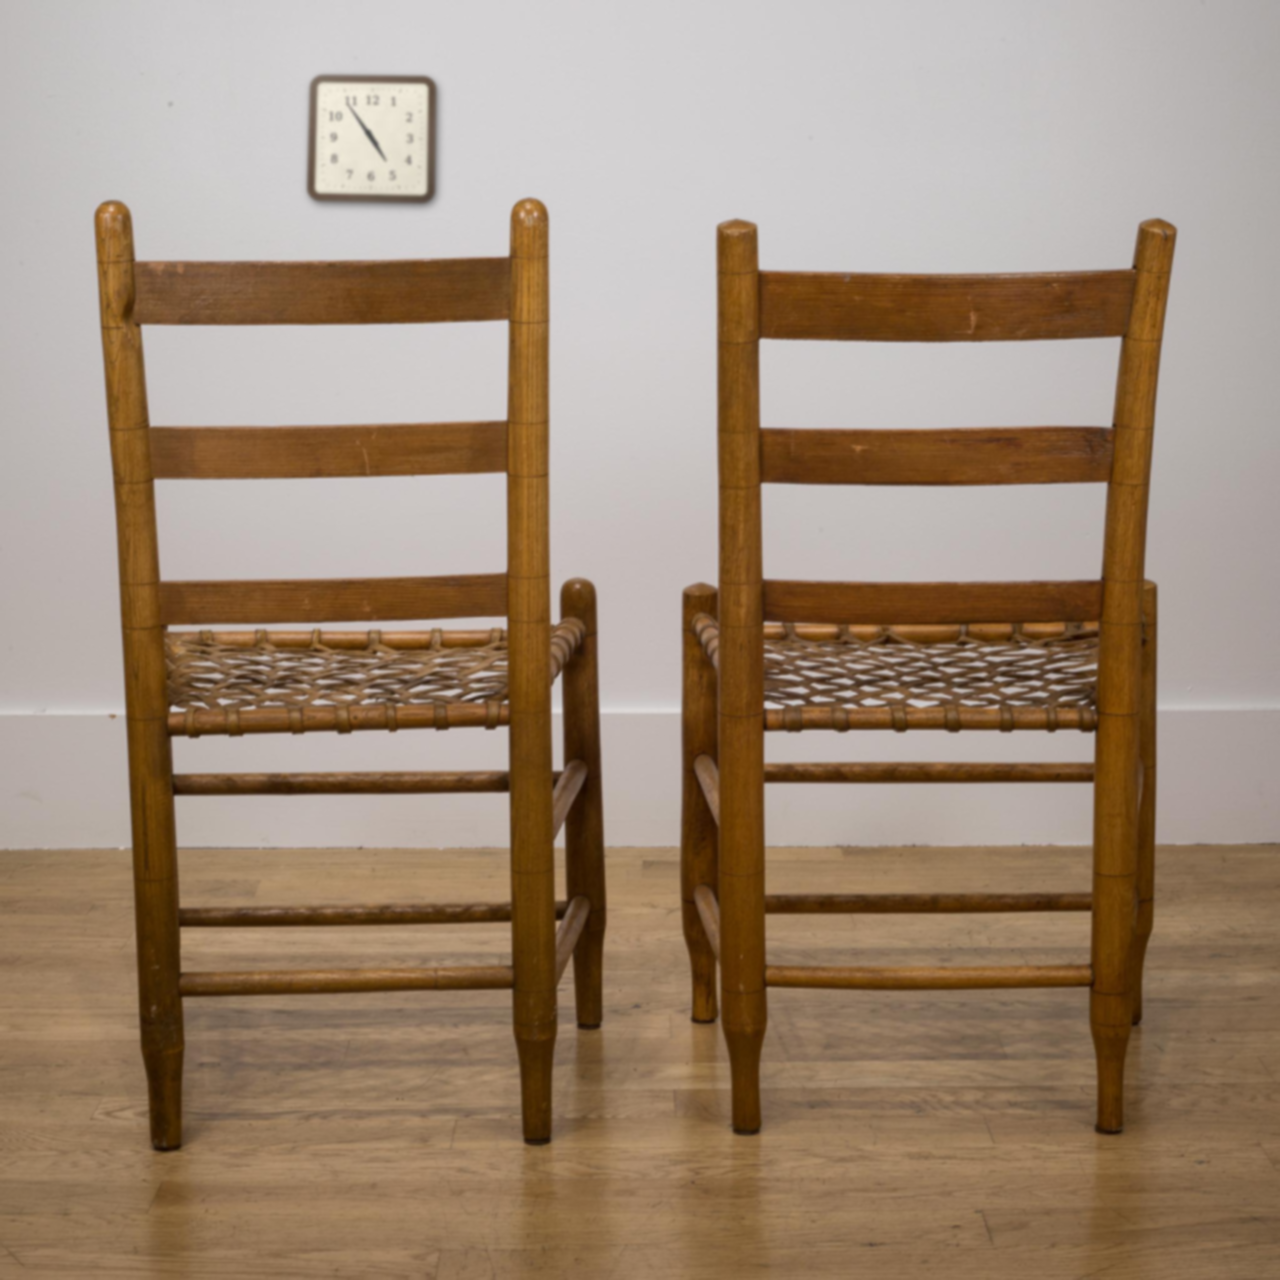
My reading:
4h54
